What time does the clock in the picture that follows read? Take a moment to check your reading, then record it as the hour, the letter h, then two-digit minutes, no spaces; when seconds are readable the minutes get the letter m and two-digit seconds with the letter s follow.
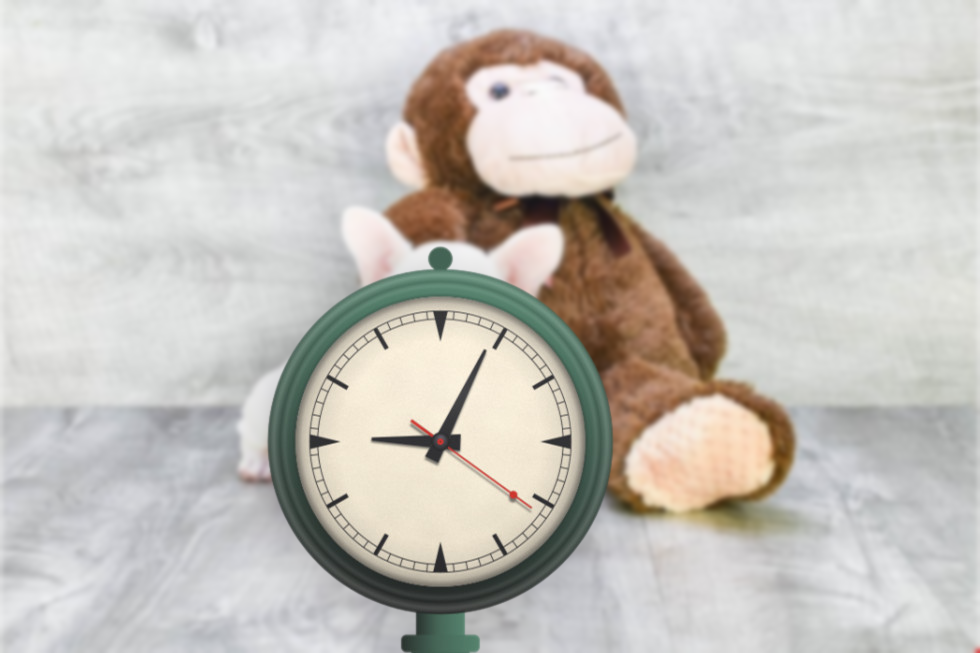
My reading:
9h04m21s
